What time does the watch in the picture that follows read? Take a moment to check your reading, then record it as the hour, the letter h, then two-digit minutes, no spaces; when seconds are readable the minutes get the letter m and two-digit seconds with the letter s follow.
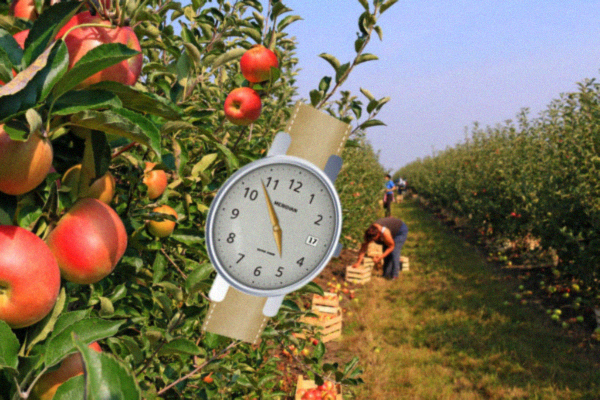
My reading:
4h53
